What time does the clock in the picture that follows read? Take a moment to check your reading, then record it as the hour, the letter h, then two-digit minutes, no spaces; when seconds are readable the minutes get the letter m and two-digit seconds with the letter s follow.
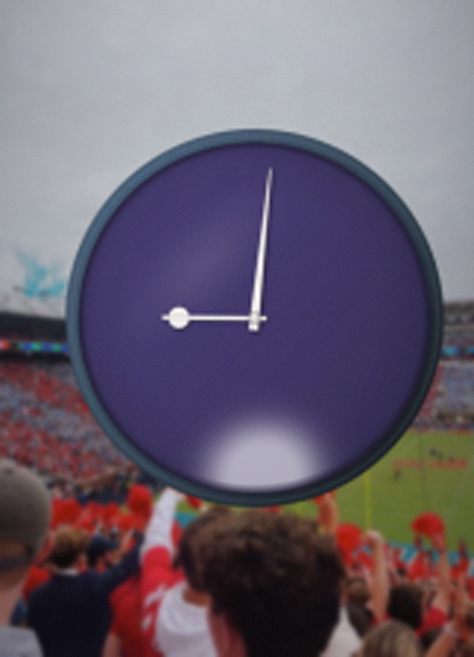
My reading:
9h01
